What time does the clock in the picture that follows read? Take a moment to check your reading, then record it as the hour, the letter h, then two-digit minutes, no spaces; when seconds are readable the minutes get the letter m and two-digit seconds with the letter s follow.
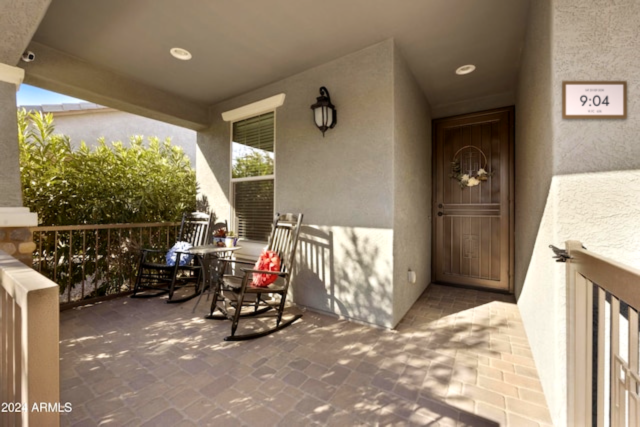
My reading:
9h04
